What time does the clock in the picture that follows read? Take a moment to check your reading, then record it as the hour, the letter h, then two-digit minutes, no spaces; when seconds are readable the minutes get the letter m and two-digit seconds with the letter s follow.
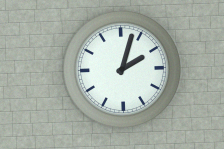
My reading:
2h03
